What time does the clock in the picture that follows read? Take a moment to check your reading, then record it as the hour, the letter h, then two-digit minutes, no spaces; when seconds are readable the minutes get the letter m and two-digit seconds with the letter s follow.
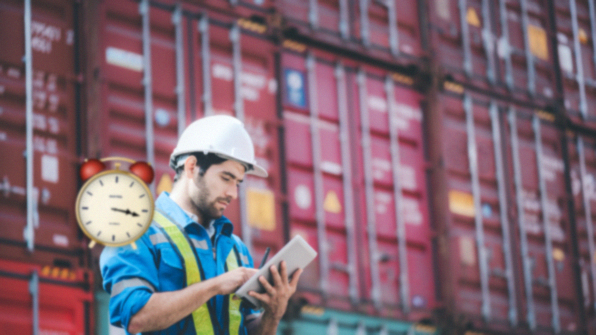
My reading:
3h17
